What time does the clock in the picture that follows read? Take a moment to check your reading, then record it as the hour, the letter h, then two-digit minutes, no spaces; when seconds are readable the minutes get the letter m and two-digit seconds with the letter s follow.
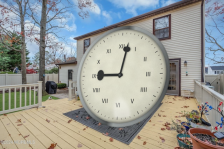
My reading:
9h02
